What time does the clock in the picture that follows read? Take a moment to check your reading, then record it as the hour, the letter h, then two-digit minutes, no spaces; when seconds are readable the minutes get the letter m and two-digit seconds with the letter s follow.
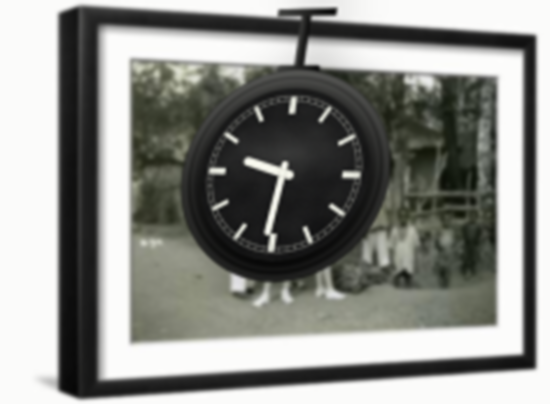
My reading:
9h31
